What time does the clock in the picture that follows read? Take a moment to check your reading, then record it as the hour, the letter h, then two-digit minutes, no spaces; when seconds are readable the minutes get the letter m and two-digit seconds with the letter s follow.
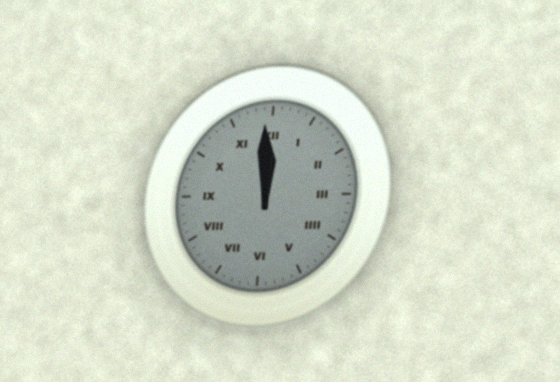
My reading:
11h59
